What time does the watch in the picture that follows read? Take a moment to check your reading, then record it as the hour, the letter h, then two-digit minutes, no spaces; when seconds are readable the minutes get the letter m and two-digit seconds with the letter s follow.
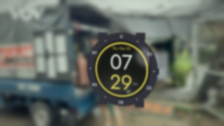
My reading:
7h29
